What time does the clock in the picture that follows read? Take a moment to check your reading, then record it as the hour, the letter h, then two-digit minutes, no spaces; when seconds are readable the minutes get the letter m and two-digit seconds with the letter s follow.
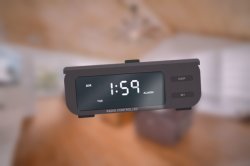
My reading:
1h59
